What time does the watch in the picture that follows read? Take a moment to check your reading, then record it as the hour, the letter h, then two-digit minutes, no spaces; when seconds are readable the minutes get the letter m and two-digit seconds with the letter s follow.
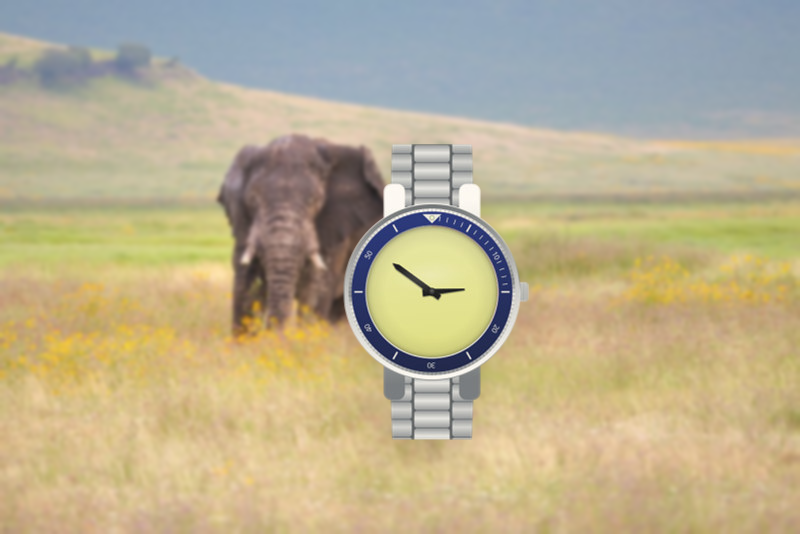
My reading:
2h51
